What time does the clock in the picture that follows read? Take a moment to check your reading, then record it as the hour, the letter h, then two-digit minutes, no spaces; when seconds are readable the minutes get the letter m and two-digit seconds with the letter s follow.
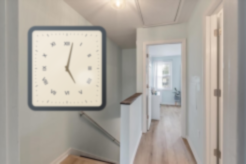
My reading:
5h02
